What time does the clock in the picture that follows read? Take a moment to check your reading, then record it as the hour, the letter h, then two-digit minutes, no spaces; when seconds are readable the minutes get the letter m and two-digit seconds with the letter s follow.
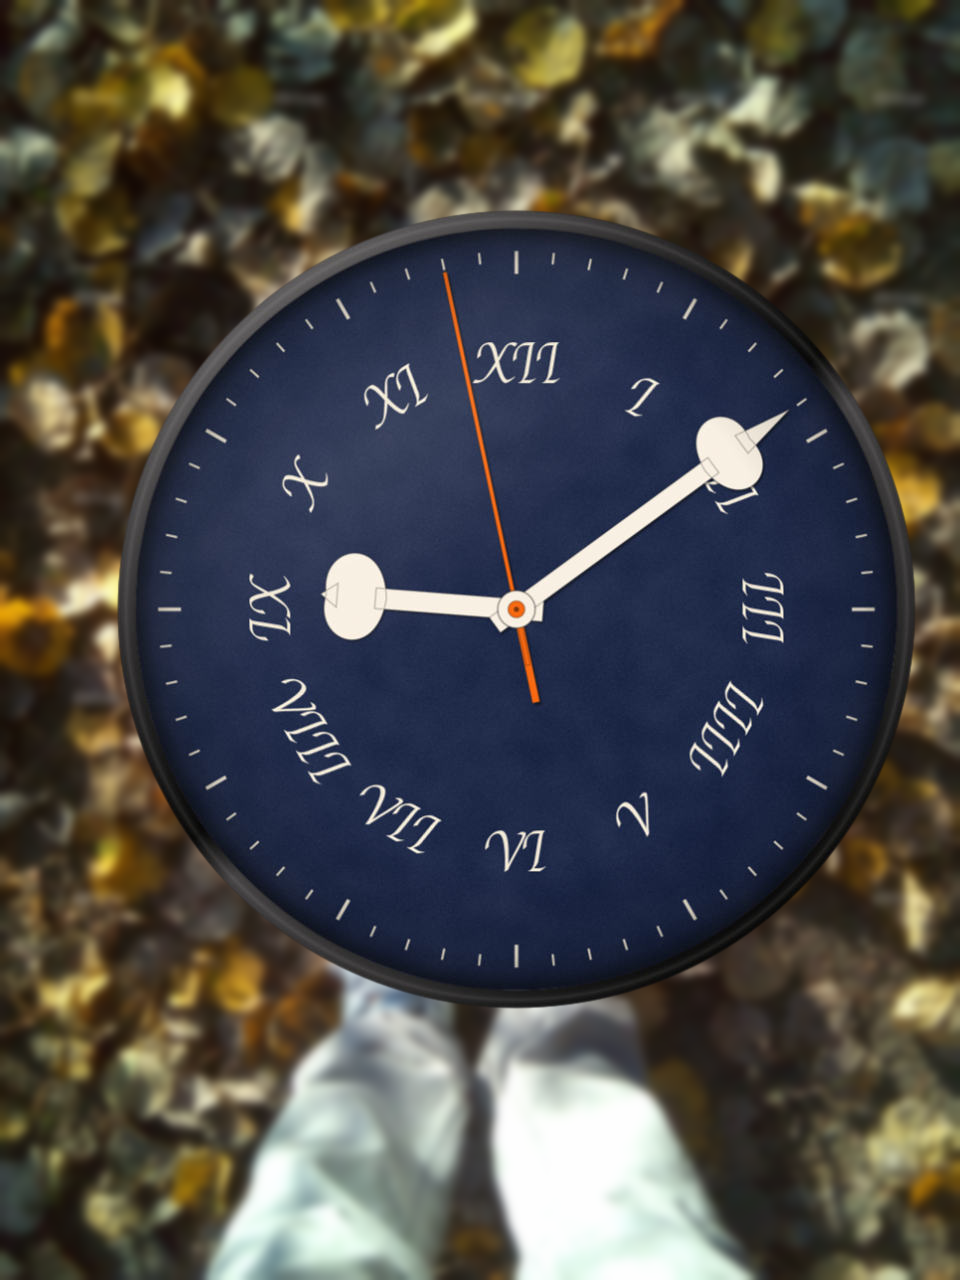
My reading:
9h08m58s
